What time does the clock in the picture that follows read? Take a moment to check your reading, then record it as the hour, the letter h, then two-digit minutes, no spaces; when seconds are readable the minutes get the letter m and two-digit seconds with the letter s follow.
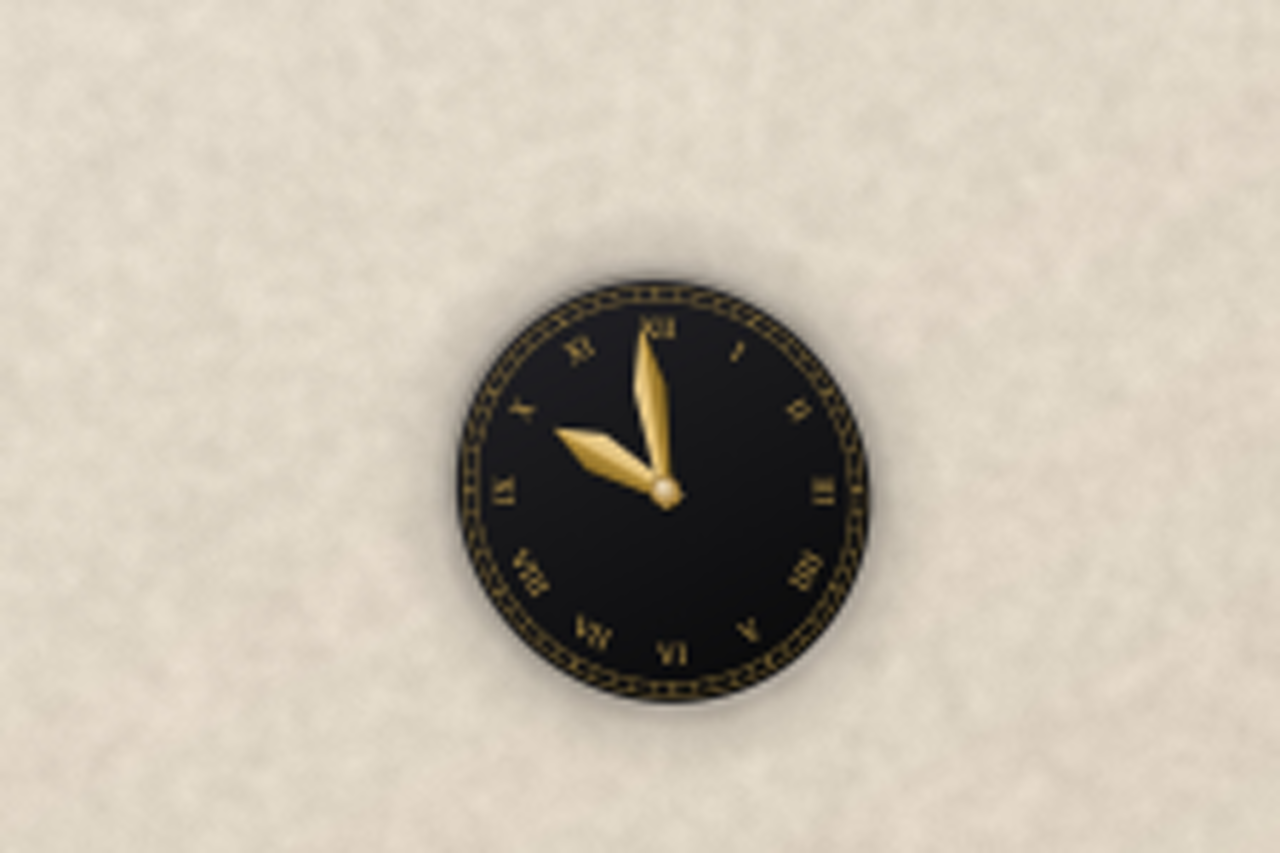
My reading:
9h59
